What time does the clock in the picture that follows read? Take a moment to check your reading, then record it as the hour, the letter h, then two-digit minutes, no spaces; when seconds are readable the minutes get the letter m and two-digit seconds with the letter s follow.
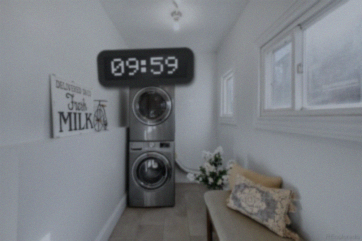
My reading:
9h59
